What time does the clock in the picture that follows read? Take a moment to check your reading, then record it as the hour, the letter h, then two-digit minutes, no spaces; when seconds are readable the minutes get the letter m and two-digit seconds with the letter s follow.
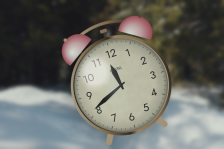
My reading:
11h41
